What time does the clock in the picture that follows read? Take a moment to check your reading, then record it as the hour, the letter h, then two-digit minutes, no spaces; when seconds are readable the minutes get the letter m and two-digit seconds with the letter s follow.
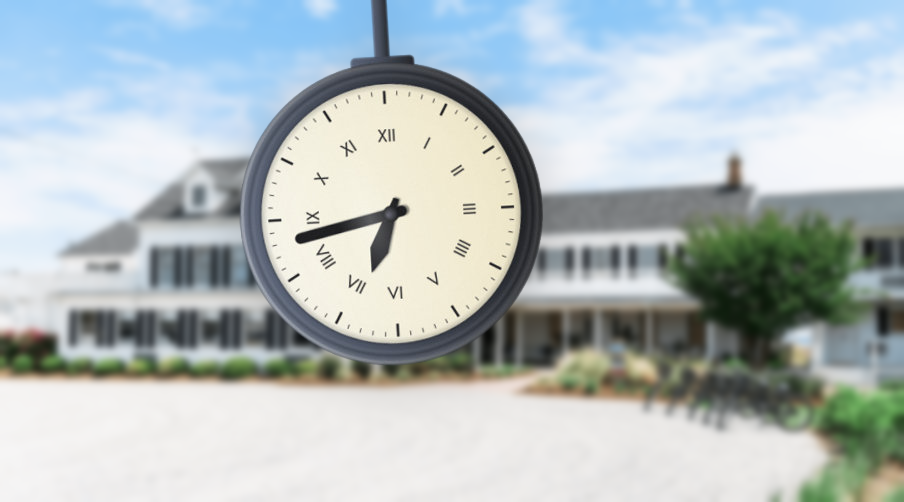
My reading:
6h43
